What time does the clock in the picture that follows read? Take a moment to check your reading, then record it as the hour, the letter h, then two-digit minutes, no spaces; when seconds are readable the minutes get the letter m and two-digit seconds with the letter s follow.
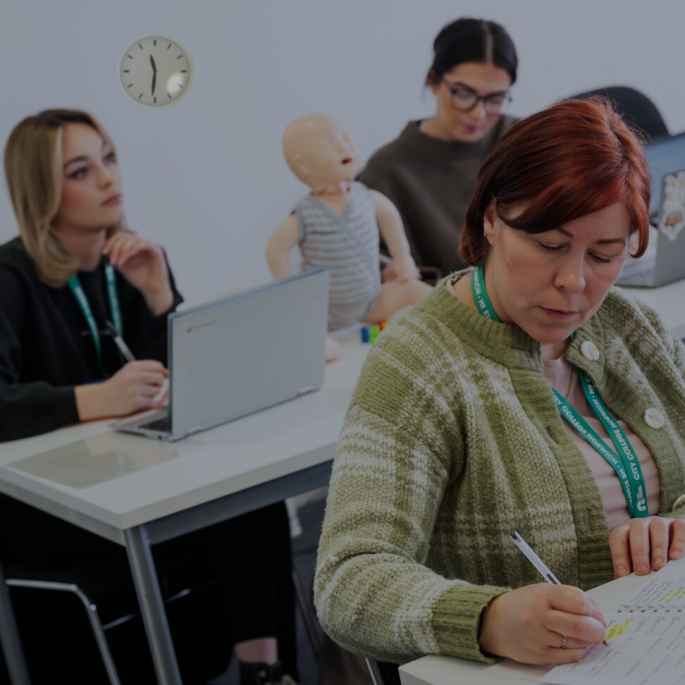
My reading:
11h31
